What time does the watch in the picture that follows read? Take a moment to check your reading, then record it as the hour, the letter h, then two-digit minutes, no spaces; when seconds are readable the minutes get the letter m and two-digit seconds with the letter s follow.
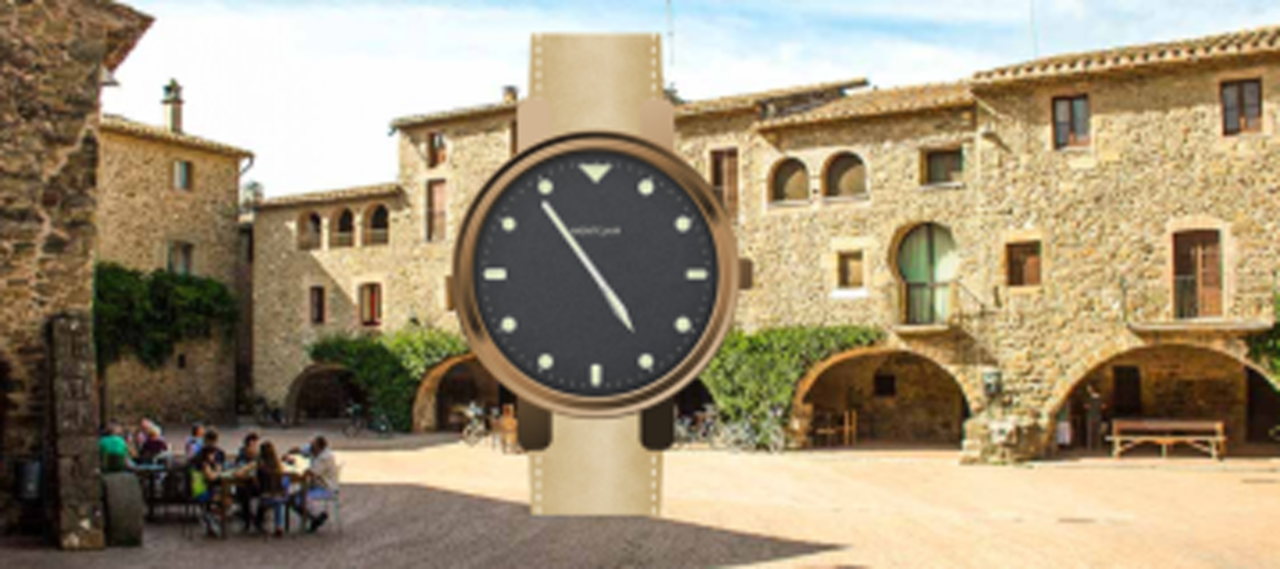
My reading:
4h54
